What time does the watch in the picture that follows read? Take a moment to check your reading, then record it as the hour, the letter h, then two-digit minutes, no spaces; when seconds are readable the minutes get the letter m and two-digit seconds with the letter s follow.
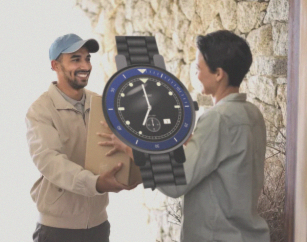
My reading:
6h59
